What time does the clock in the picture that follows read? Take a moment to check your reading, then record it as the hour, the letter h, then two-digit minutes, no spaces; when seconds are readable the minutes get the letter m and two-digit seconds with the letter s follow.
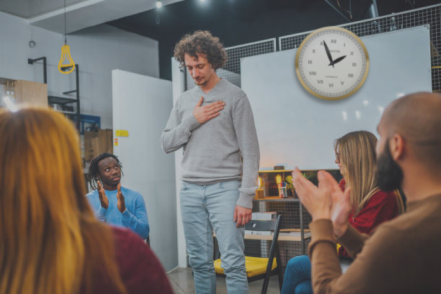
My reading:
1h56
